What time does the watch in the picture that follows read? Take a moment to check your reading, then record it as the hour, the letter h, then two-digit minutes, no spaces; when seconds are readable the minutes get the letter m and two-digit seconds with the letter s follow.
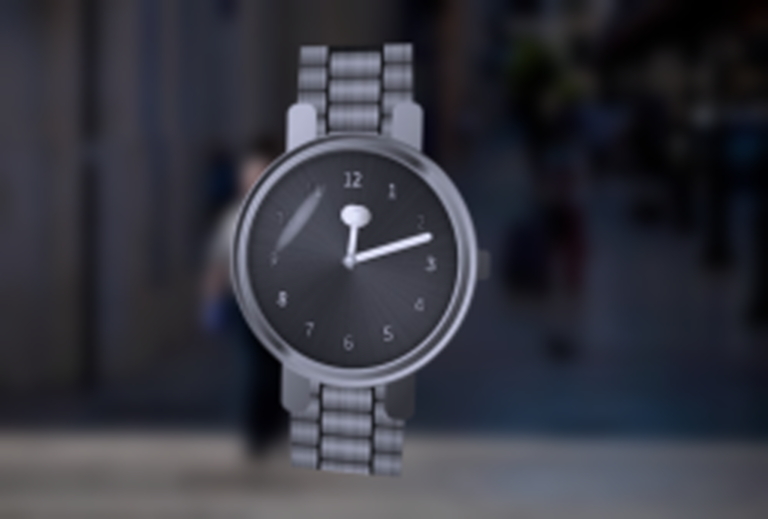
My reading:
12h12
